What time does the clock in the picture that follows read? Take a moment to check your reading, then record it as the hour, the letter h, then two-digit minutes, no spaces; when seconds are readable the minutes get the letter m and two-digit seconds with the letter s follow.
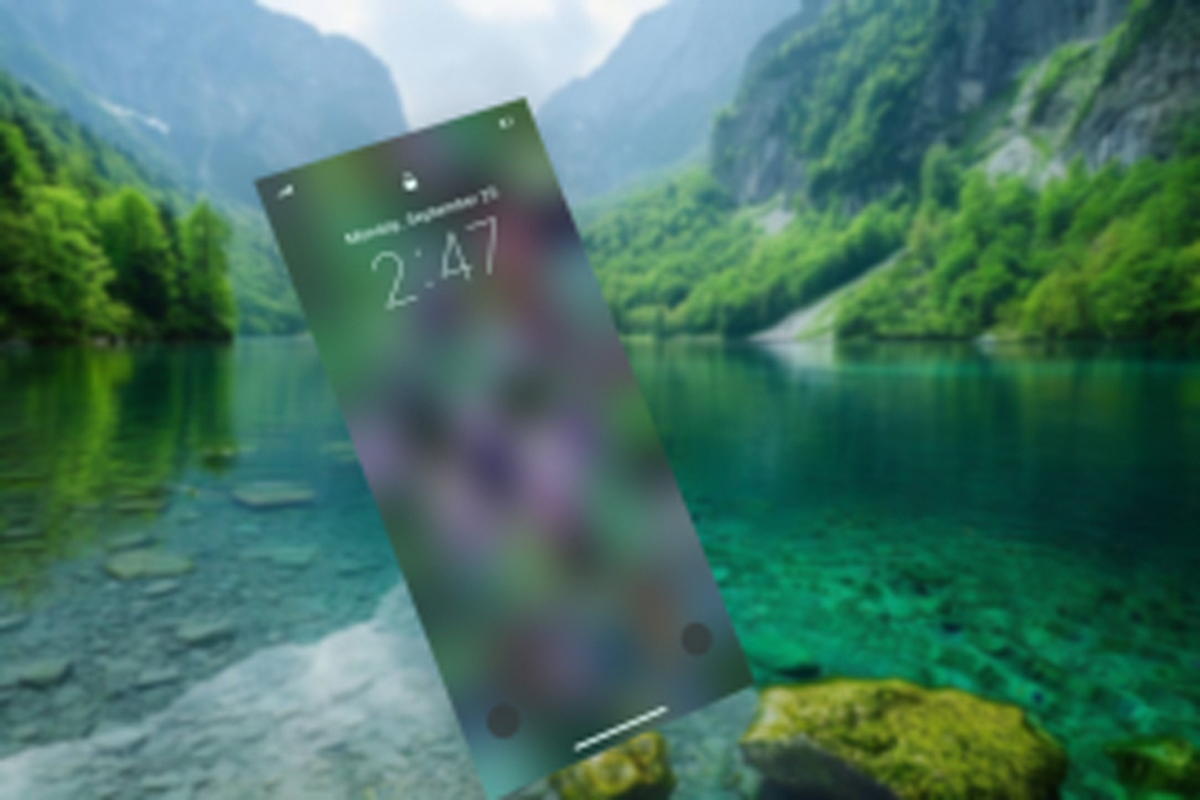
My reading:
2h47
